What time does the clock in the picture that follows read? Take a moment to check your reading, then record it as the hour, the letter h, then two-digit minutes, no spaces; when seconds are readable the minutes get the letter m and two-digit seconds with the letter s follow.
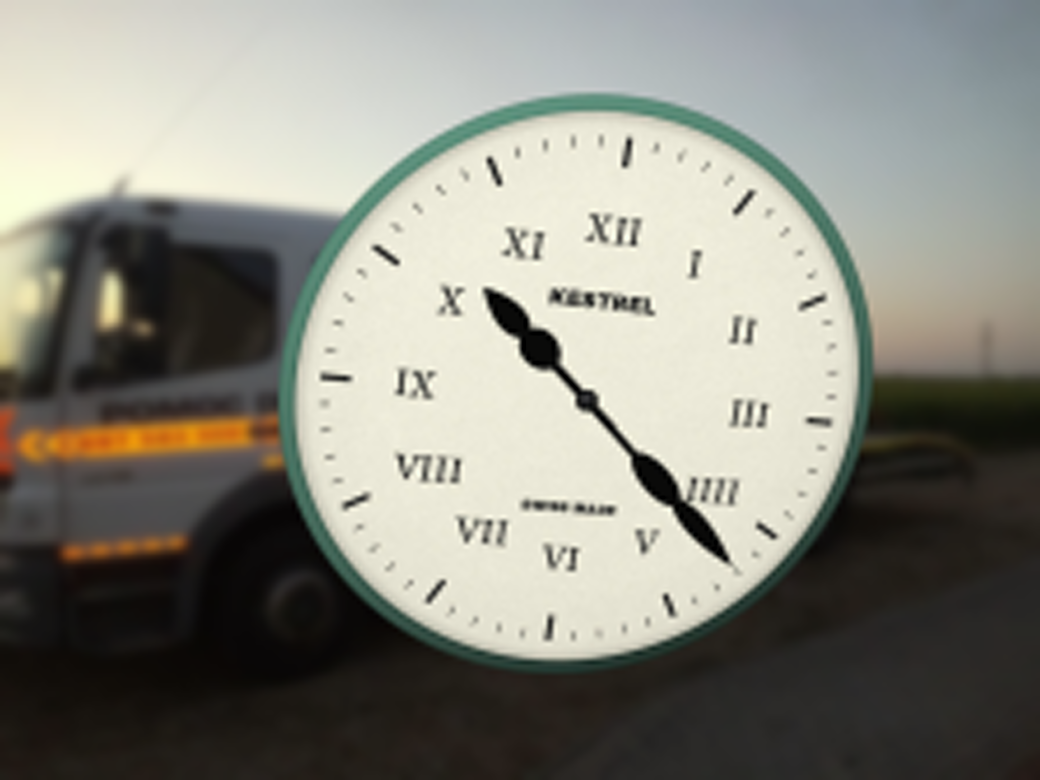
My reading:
10h22
